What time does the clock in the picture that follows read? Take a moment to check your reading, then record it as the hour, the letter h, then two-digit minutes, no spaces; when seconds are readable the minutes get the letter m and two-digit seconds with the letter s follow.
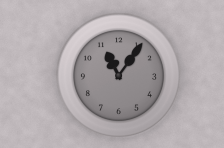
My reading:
11h06
